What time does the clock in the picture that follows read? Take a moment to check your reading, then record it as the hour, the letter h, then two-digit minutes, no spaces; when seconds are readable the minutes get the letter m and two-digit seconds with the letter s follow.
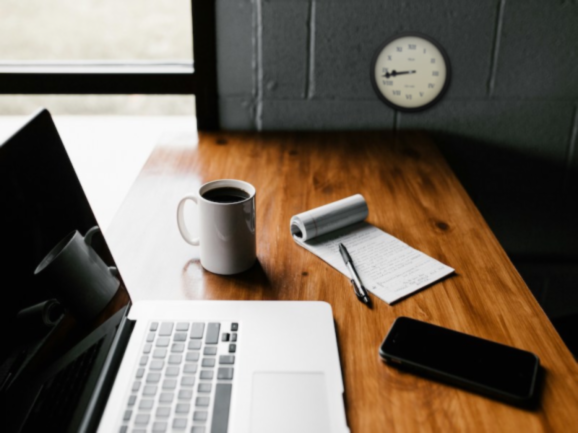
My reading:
8h43
